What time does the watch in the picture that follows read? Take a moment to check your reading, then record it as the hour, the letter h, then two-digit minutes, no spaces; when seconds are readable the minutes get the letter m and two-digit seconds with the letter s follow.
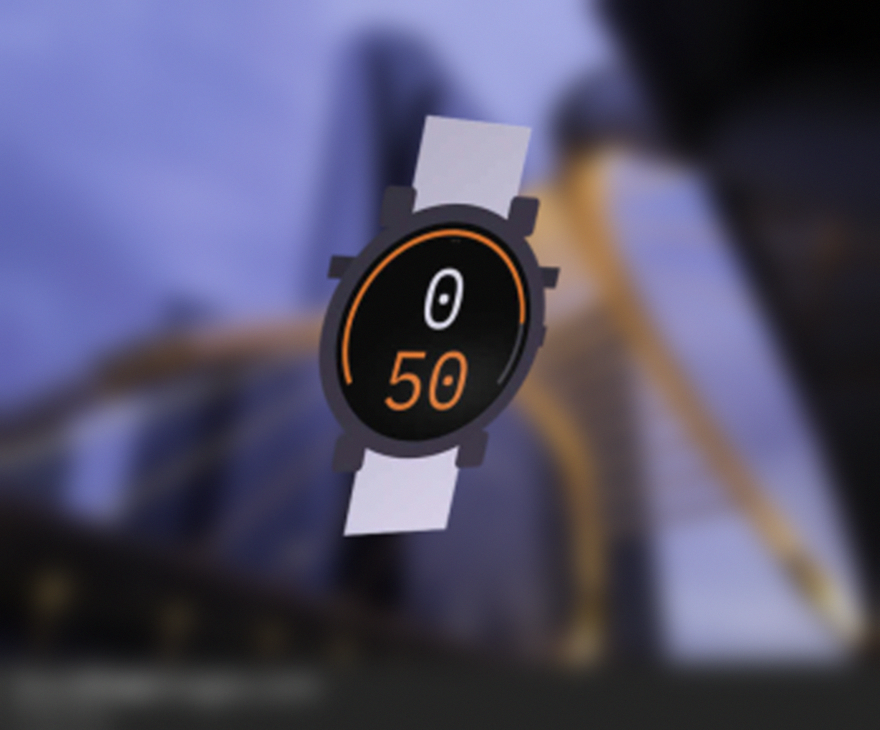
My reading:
0h50
